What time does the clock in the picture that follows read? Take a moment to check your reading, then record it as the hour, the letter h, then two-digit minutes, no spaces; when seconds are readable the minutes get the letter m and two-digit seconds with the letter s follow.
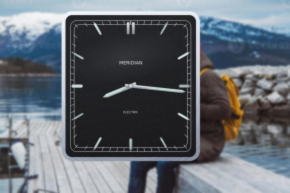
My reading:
8h16
